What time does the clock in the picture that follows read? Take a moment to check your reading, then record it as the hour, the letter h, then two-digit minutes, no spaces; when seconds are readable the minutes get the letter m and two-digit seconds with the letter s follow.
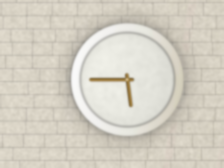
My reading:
5h45
